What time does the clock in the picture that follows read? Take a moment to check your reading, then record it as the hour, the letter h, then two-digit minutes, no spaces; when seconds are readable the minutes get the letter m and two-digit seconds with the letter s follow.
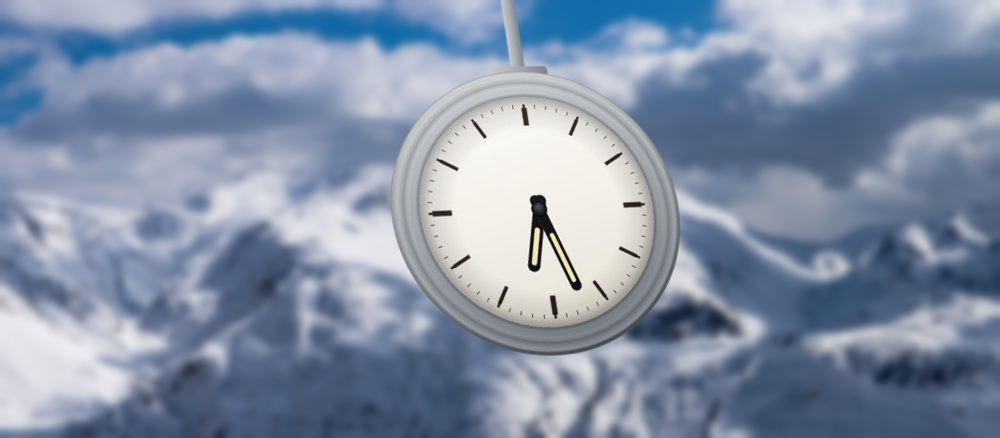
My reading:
6h27
